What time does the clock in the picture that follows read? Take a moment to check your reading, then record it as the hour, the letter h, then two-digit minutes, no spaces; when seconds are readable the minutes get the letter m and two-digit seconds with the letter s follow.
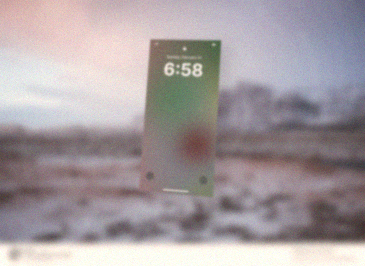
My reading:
6h58
